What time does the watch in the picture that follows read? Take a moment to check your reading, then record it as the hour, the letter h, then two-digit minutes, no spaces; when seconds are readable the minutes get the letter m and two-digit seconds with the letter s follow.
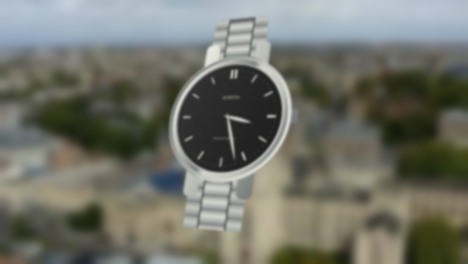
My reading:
3h27
